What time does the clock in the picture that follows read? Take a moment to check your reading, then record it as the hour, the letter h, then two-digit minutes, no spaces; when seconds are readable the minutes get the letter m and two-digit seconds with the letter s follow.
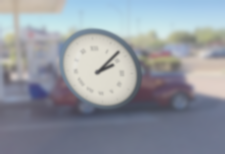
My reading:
2h08
